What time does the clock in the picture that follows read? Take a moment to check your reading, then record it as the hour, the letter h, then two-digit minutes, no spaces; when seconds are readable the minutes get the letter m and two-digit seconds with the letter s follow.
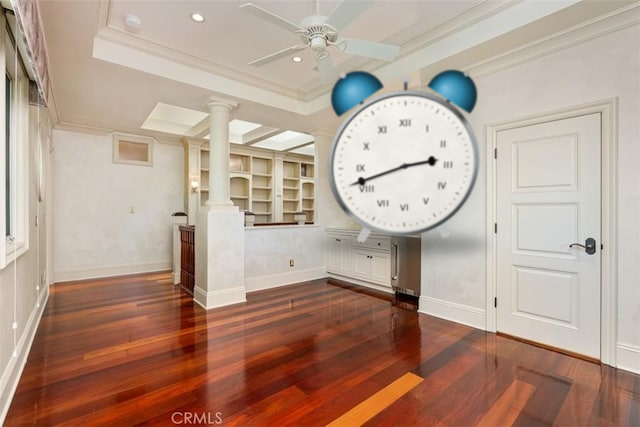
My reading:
2h42
